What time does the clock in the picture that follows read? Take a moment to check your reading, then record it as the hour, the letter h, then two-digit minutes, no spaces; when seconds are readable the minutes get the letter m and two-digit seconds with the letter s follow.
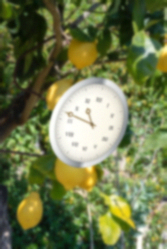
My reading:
10h47
